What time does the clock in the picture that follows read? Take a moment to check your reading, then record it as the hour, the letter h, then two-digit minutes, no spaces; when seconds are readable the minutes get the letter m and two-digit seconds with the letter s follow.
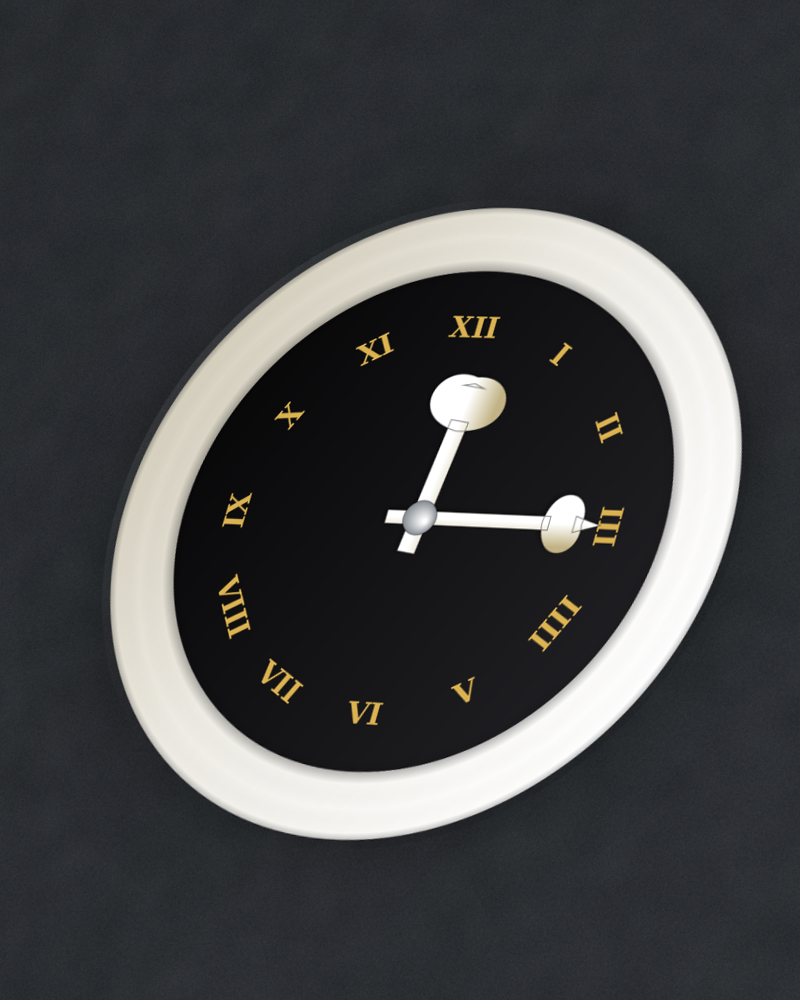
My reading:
12h15
